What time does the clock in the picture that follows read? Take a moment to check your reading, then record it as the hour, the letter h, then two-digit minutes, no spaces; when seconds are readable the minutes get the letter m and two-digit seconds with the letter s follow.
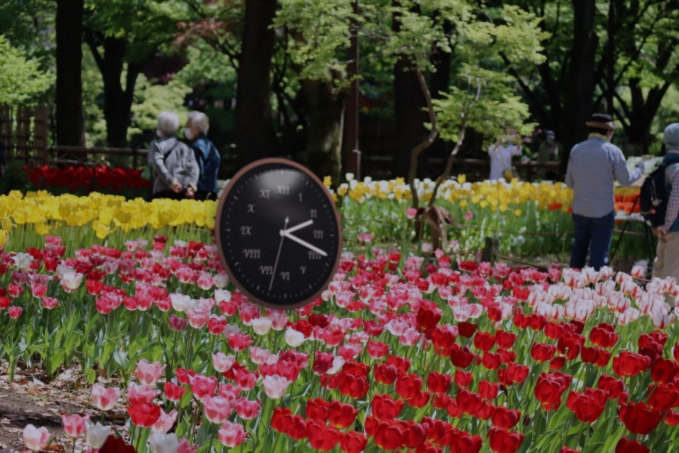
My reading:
2h18m33s
